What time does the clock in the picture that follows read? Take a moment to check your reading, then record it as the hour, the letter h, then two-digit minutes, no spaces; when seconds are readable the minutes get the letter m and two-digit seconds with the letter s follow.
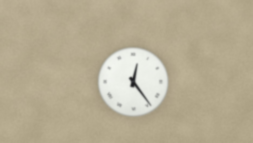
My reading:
12h24
